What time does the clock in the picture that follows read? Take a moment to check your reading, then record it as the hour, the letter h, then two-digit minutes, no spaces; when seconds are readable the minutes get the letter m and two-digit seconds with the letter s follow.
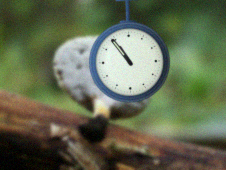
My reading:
10h54
